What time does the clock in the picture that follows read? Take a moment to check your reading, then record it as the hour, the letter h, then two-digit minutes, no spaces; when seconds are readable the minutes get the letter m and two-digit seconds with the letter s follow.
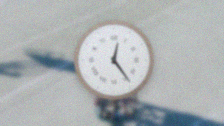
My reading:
12h24
